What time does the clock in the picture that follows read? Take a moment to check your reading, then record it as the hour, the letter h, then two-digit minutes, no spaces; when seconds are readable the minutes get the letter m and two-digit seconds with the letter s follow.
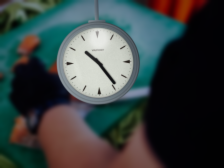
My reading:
10h24
